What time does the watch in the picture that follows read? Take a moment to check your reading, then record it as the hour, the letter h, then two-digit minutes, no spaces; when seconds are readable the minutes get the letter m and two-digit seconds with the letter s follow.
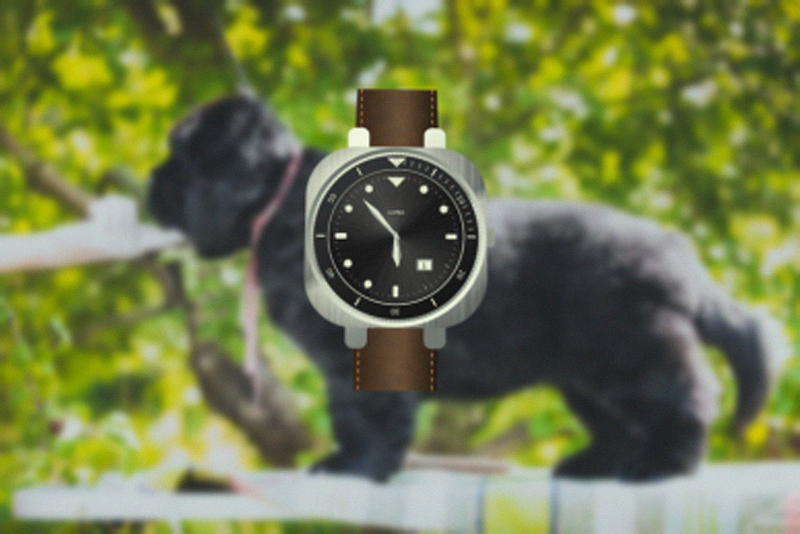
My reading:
5h53
